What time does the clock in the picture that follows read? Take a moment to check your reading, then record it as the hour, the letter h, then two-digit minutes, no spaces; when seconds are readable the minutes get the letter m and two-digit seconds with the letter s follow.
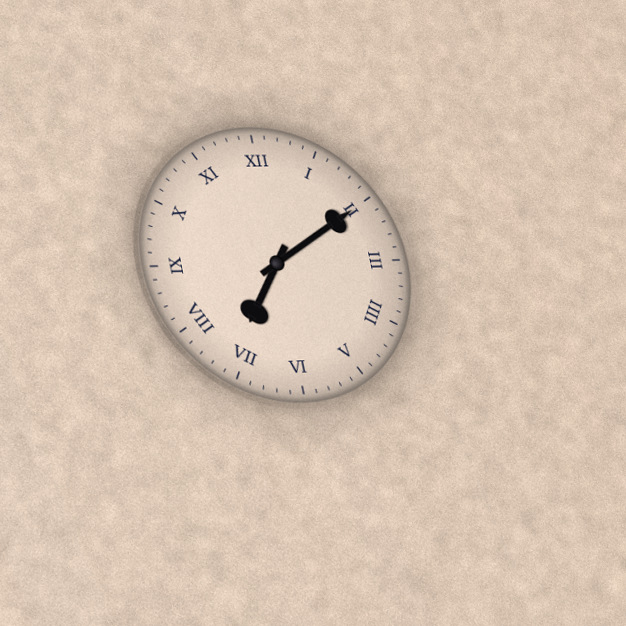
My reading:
7h10
